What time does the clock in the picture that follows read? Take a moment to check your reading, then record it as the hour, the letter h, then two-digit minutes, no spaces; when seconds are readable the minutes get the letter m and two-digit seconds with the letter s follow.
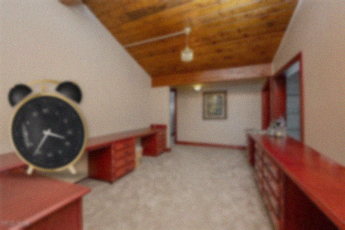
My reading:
3h36
